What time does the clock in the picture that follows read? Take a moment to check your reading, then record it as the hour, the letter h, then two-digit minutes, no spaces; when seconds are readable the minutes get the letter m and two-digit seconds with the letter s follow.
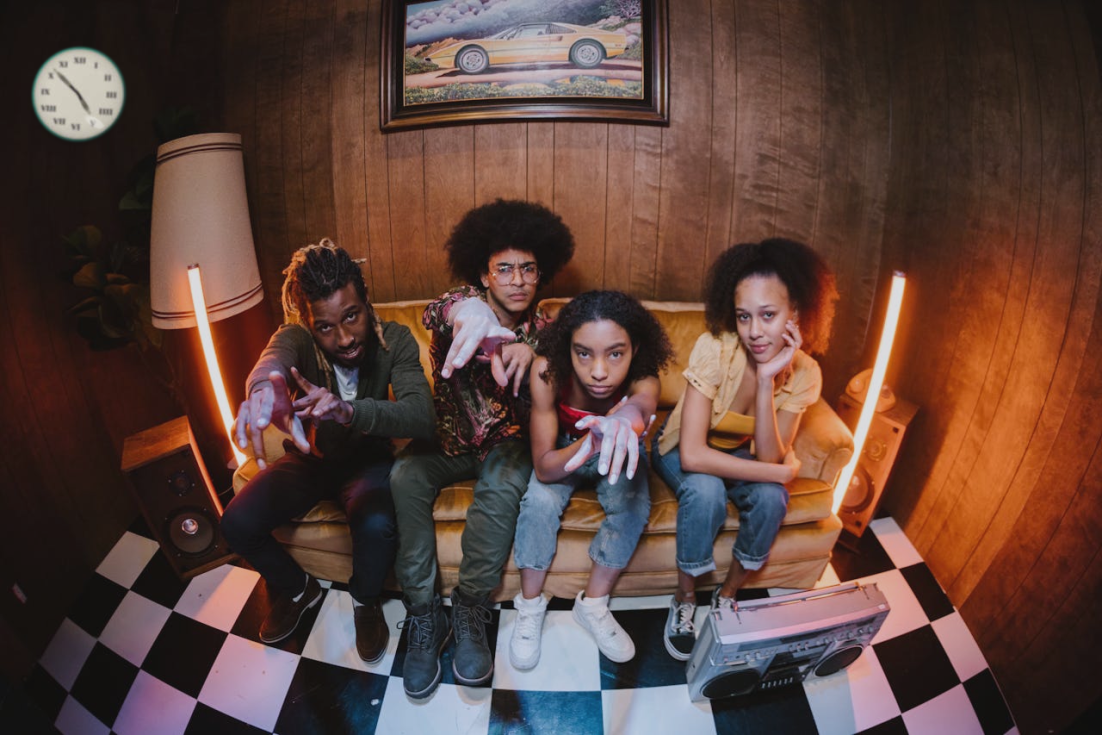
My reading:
4h52
